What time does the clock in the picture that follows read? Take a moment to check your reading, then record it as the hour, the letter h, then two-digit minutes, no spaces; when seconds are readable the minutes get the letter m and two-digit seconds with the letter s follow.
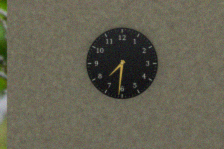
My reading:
7h31
